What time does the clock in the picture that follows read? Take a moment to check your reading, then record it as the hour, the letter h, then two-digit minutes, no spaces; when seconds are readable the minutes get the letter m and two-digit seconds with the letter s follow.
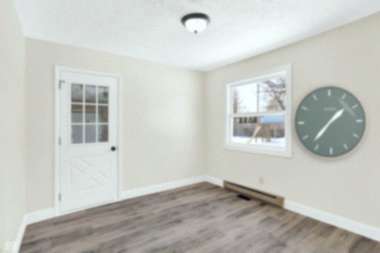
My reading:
1h37
